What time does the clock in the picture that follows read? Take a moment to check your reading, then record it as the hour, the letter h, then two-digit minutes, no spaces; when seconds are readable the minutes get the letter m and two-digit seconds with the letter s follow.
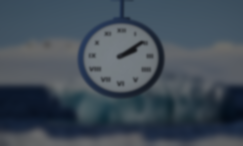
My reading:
2h09
